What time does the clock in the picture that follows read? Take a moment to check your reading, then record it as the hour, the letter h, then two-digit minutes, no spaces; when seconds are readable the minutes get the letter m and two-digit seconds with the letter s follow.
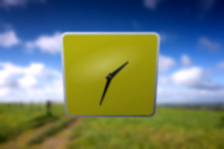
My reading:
1h33
